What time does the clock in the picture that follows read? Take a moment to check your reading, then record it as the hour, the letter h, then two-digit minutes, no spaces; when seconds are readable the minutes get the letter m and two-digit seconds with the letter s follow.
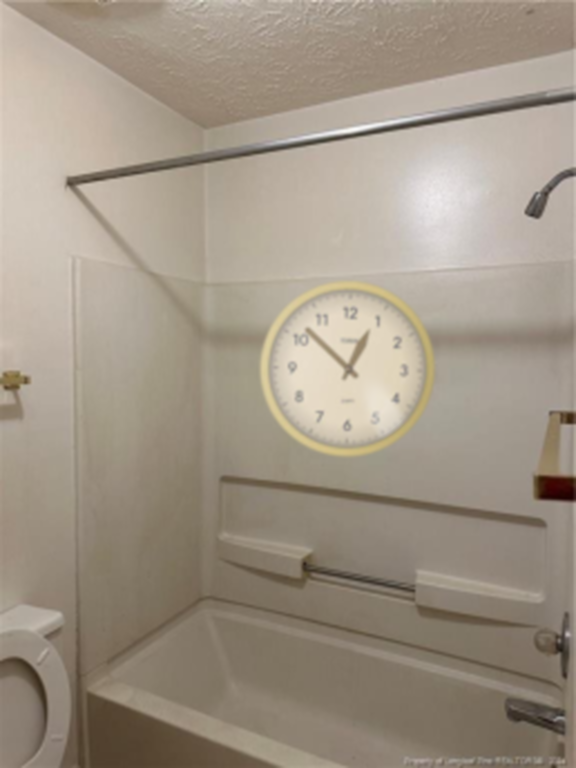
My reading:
12h52
